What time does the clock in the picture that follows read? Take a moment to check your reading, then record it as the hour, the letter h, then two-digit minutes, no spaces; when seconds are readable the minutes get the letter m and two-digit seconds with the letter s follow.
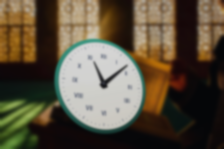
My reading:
11h08
